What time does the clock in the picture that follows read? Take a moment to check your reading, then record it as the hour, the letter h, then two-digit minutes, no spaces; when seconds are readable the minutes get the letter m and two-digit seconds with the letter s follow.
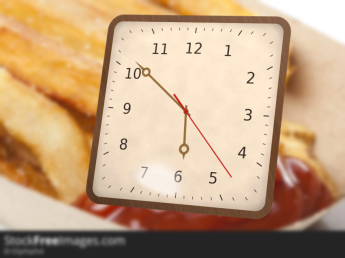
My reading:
5h51m23s
